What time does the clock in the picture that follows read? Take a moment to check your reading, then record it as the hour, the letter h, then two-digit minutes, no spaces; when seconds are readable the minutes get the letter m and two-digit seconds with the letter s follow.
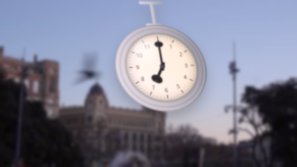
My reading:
7h00
